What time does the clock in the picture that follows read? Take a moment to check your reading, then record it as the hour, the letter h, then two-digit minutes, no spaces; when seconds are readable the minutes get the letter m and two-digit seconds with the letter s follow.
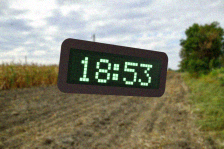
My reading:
18h53
